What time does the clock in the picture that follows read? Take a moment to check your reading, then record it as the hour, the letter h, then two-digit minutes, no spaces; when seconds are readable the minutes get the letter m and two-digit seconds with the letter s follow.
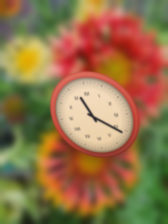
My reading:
11h21
